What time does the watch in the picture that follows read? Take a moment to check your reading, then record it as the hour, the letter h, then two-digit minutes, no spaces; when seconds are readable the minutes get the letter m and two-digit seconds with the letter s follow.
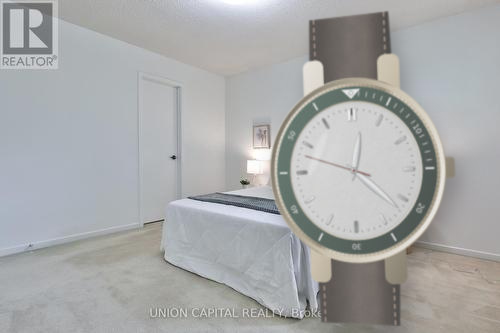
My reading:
12h21m48s
